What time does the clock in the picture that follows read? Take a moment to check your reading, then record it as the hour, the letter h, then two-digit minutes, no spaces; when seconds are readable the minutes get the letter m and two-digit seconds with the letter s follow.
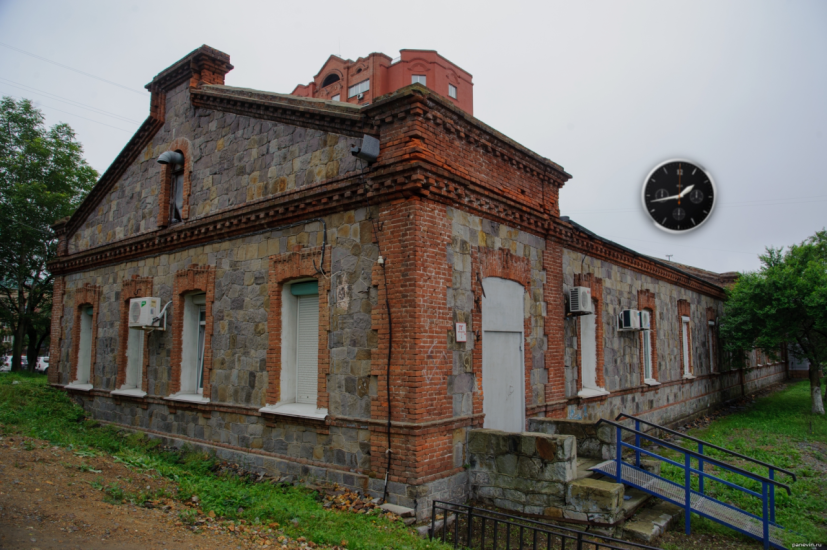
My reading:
1h43
